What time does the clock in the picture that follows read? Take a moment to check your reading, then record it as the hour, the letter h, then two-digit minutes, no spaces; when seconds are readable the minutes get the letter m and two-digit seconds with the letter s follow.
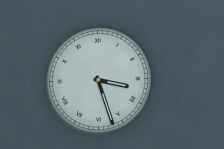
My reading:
3h27
